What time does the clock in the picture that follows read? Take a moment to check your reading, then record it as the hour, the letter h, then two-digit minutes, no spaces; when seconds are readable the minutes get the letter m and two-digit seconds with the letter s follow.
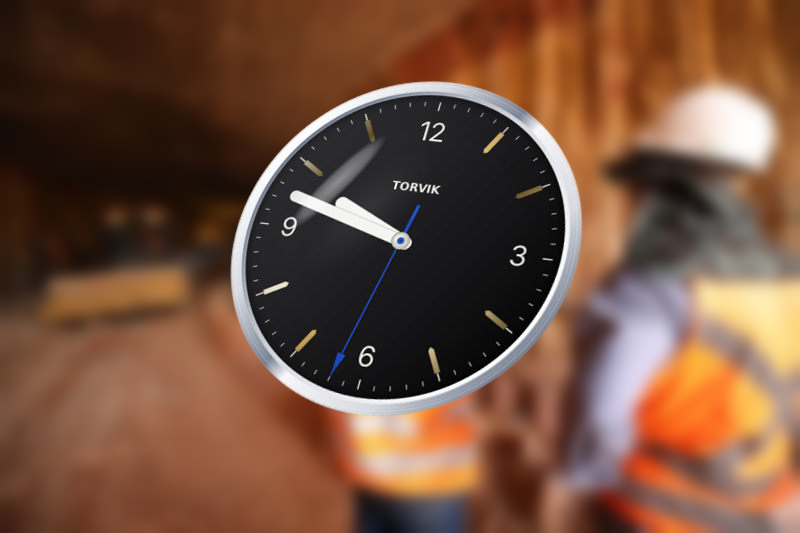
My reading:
9h47m32s
